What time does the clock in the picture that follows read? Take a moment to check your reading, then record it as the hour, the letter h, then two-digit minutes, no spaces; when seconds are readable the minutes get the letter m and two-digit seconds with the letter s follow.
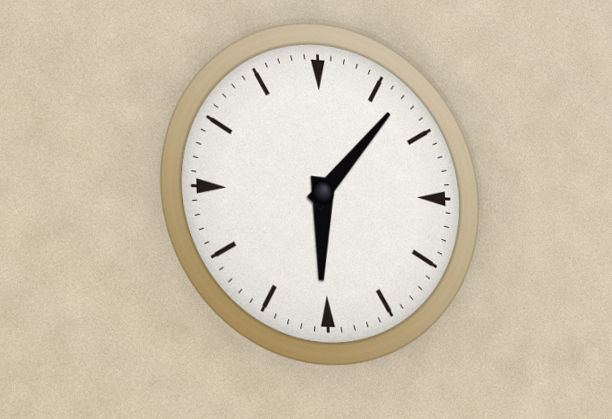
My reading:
6h07
